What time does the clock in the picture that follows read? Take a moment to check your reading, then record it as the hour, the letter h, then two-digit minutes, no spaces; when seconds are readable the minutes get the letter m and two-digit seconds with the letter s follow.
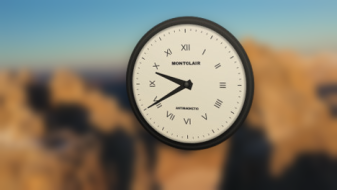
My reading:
9h40
